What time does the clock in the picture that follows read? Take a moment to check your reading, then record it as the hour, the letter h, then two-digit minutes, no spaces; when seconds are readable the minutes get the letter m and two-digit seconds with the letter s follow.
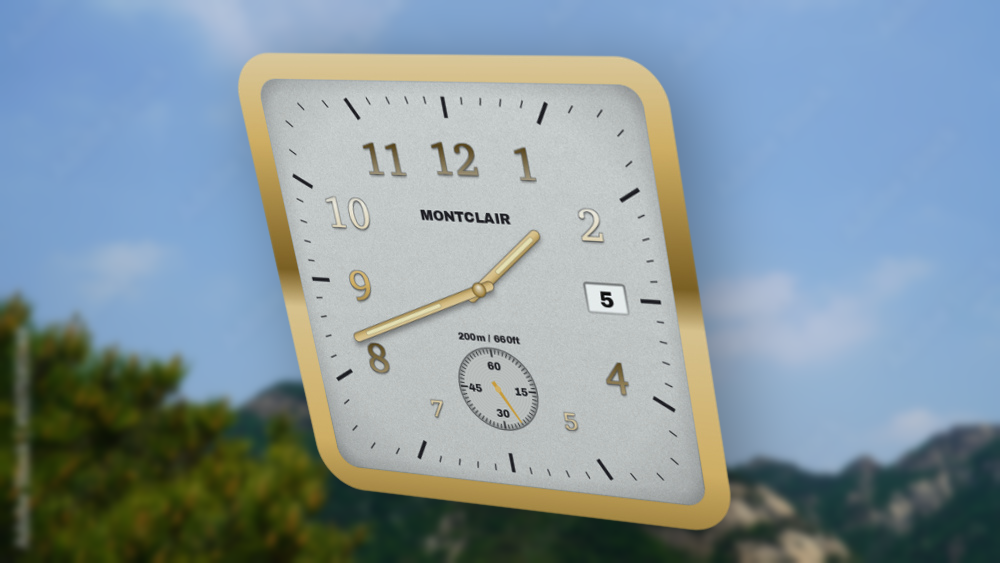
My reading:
1h41m25s
